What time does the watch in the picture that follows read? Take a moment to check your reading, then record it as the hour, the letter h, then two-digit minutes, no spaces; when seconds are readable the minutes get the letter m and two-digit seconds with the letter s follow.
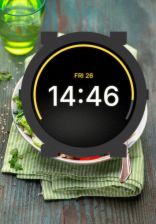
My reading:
14h46
